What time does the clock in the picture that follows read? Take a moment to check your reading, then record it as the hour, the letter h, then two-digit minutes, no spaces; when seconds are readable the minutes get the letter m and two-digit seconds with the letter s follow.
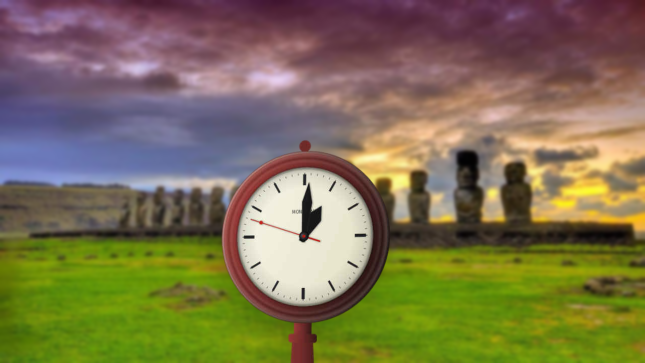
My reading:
1h00m48s
